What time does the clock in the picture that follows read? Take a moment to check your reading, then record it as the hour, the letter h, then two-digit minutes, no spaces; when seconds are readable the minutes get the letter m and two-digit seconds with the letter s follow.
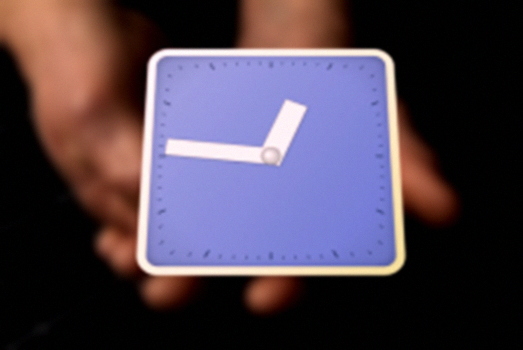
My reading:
12h46
